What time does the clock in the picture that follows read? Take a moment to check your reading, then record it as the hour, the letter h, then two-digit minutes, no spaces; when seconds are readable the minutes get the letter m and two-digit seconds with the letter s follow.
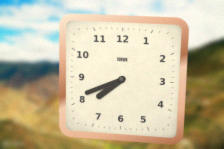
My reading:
7h41
